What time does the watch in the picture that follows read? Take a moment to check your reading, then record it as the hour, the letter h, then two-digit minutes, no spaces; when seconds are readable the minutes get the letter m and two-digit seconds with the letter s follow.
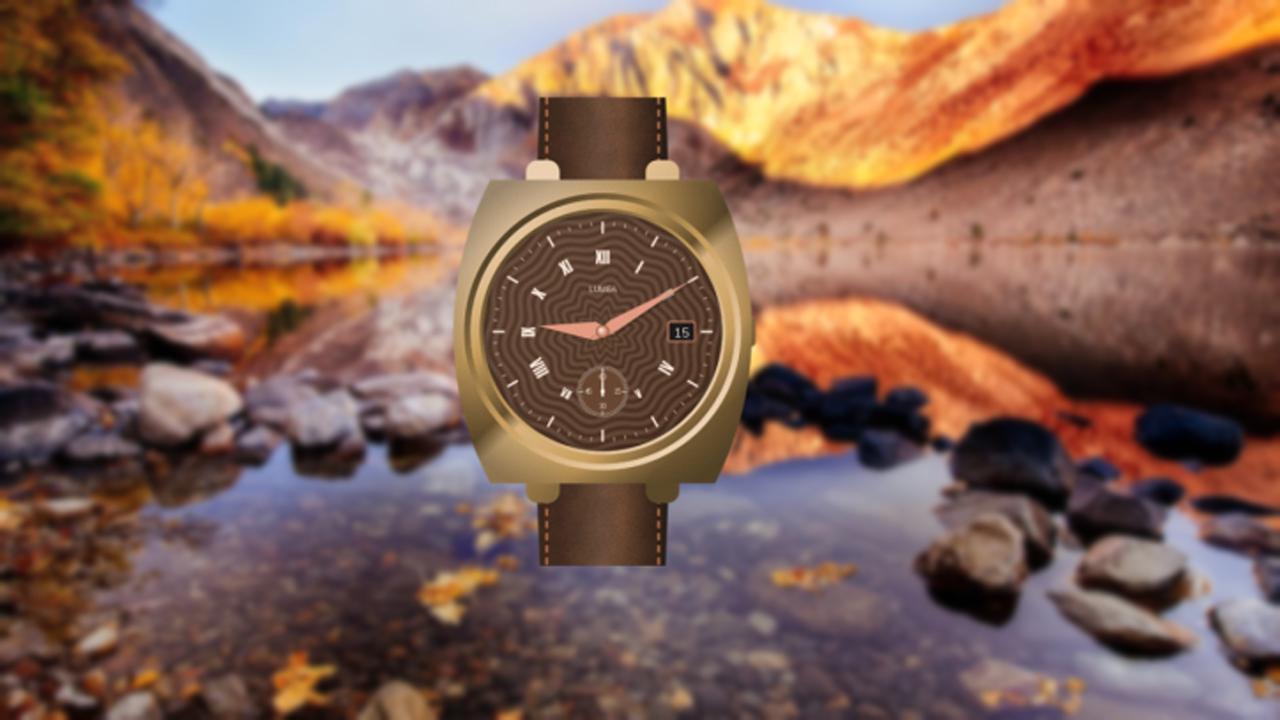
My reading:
9h10
